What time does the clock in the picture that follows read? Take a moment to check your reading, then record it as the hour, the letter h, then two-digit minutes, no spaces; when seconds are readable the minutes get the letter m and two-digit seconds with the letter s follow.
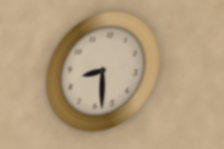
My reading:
8h28
